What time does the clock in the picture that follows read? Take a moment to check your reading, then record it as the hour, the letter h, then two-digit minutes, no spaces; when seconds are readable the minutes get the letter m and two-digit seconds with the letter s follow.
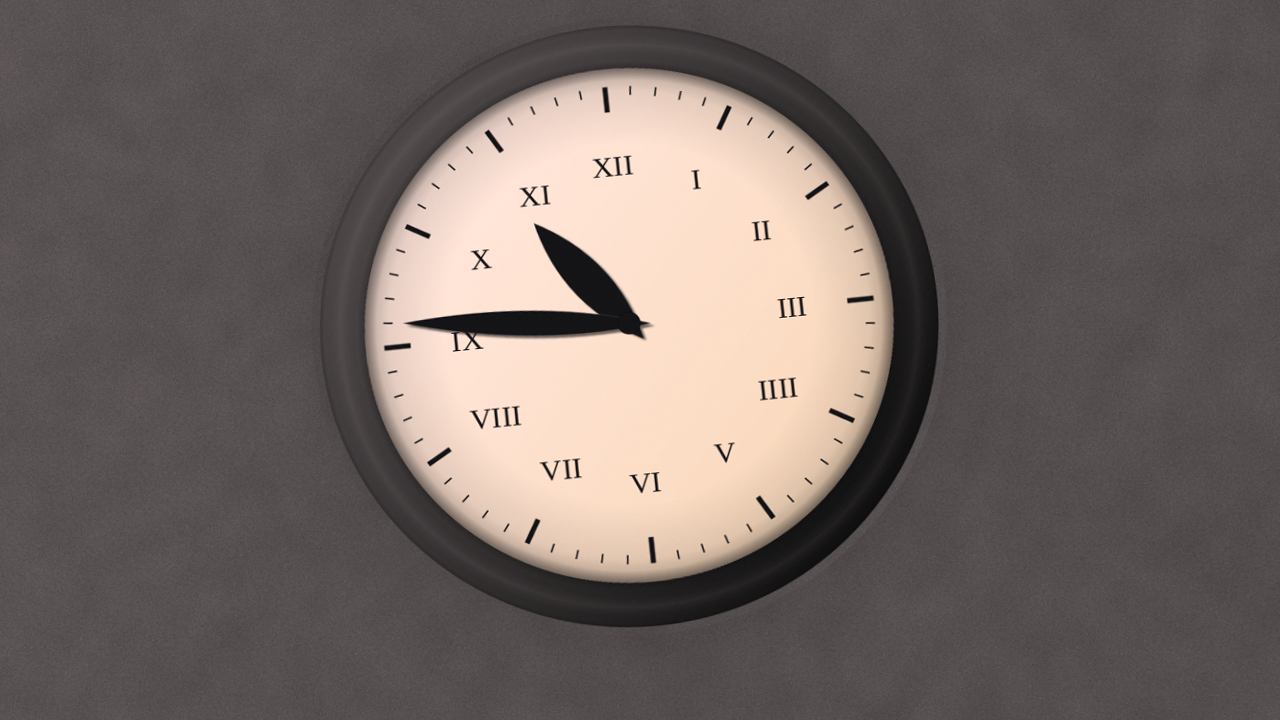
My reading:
10h46
